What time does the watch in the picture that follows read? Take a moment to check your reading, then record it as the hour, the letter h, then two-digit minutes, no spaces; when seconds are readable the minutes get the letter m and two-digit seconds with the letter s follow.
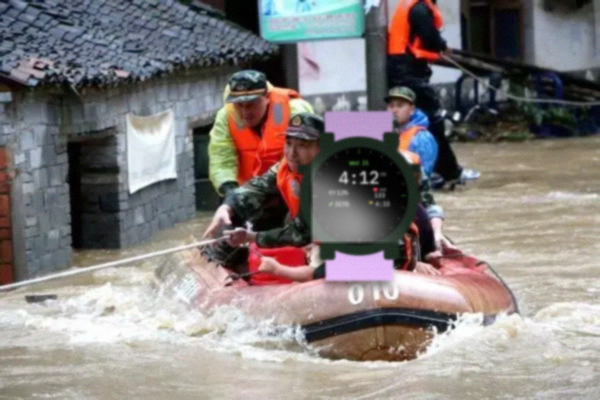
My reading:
4h12
